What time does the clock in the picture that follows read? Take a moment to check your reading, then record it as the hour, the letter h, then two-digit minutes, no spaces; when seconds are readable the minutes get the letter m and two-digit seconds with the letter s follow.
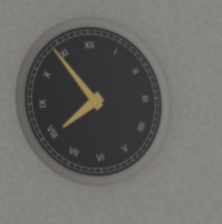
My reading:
7h54
